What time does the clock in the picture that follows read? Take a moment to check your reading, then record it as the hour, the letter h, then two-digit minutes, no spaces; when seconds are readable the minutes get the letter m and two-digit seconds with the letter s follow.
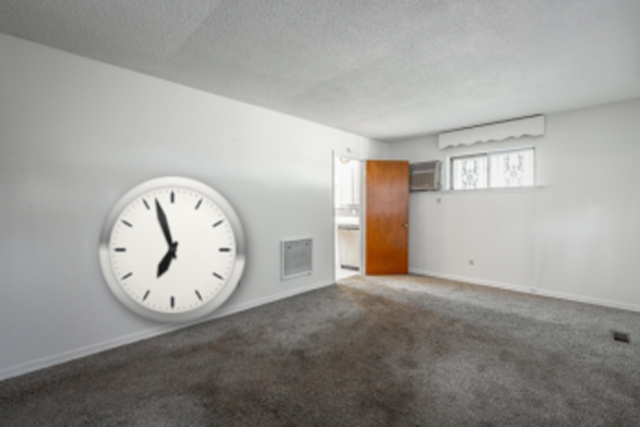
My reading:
6h57
